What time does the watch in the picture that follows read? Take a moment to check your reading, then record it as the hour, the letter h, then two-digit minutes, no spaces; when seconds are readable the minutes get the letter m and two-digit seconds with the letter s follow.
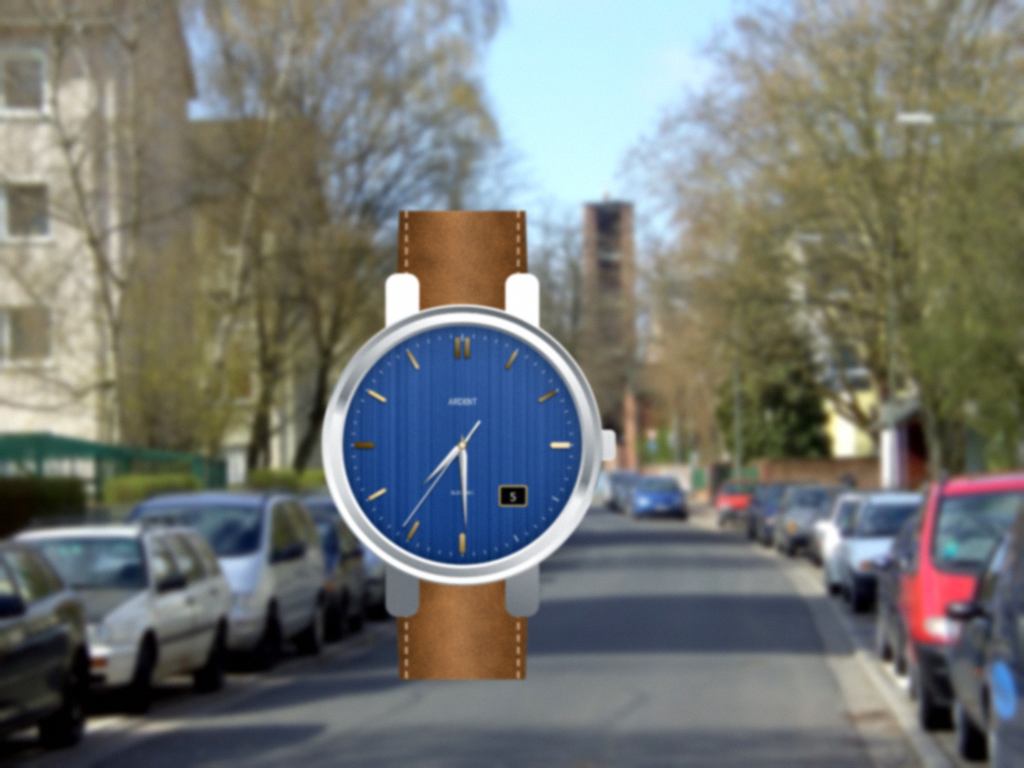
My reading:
7h29m36s
